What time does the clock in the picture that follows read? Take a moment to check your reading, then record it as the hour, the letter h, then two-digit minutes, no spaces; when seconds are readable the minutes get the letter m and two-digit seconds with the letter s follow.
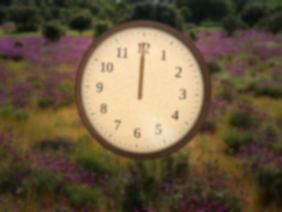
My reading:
12h00
